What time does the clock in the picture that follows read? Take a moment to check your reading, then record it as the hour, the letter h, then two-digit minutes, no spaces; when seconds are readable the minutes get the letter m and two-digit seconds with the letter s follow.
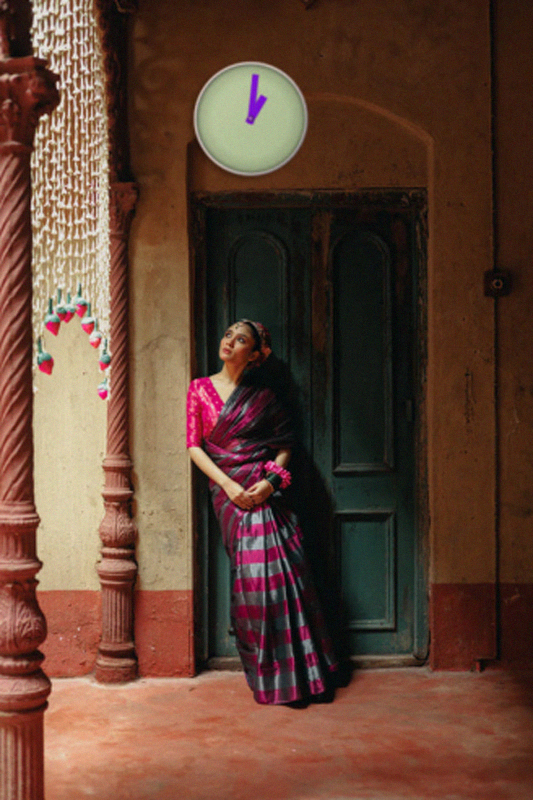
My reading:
1h01
